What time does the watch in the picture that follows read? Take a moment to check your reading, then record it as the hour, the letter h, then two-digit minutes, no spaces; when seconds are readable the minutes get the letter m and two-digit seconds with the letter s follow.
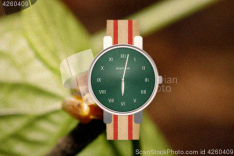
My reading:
6h02
